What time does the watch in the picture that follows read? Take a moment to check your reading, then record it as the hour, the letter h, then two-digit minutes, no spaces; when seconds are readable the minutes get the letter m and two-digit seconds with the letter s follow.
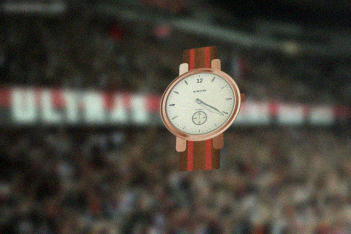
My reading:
4h21
